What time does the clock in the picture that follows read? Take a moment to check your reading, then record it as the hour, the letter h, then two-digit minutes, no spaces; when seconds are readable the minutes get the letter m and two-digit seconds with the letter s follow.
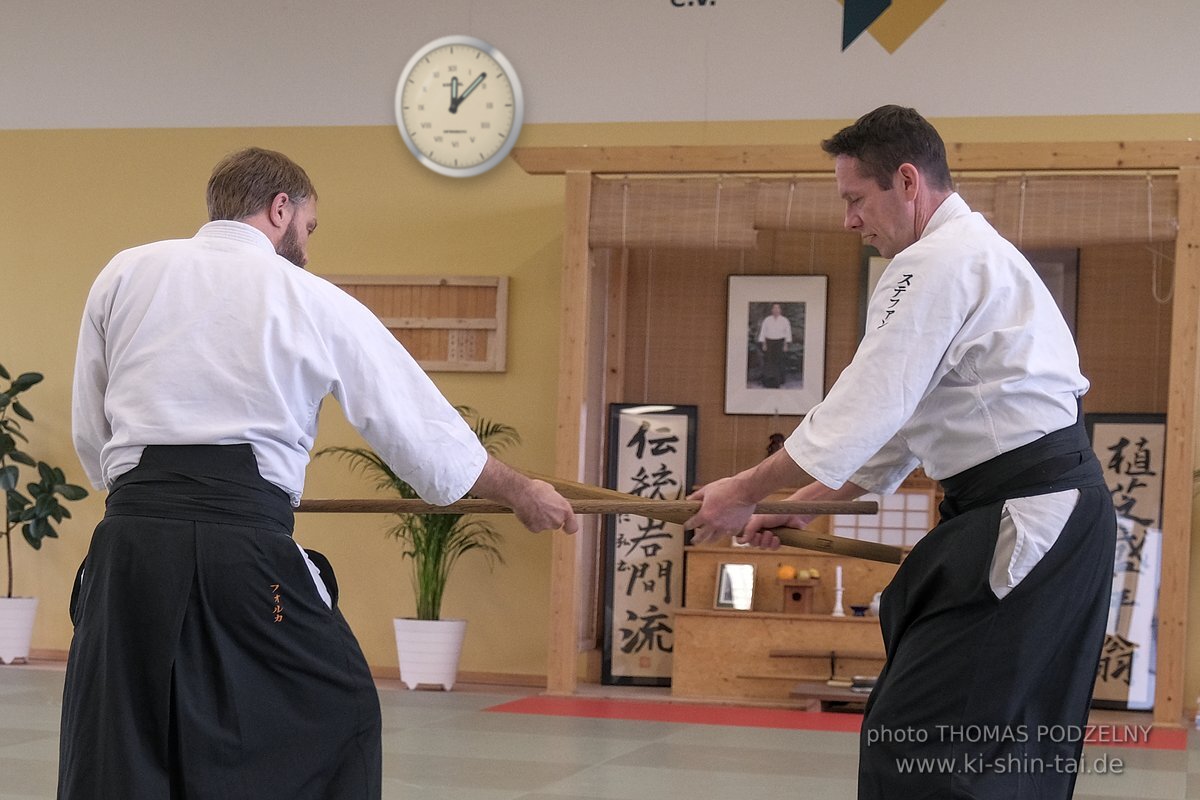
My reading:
12h08
